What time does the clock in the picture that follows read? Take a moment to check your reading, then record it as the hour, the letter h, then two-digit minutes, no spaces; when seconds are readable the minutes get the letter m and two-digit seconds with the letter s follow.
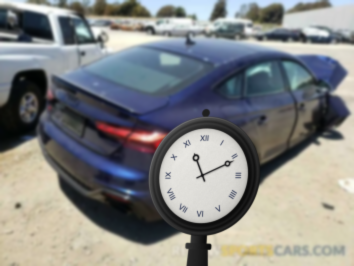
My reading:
11h11
